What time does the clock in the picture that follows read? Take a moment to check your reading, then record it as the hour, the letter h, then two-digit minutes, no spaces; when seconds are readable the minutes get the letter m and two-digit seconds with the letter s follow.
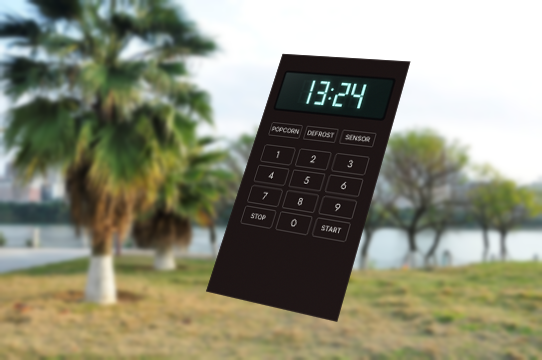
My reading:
13h24
